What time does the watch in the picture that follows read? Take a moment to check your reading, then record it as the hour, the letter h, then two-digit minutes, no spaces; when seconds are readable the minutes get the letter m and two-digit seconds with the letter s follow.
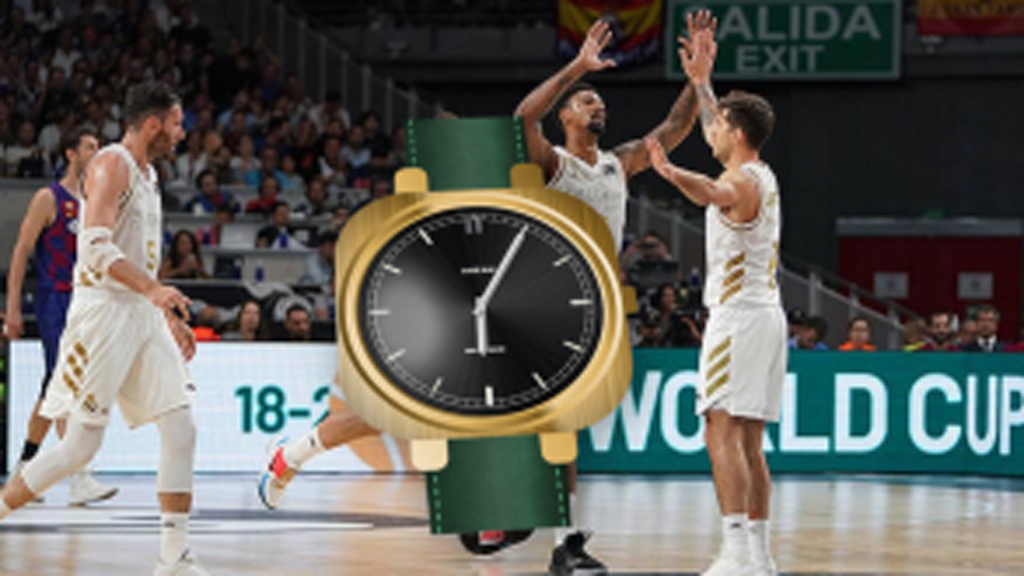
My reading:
6h05
